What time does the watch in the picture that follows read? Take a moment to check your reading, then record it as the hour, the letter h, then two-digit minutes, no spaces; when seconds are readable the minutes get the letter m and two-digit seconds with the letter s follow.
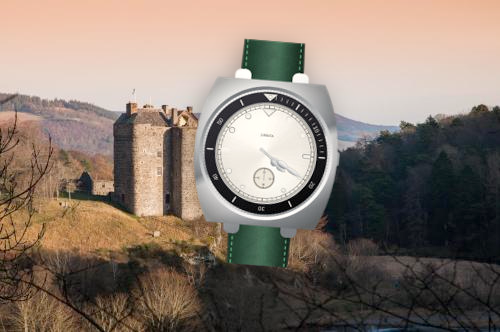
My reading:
4h20
